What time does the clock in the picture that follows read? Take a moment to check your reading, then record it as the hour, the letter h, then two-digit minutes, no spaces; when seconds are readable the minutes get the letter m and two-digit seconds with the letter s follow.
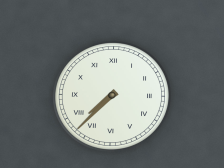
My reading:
7h37
